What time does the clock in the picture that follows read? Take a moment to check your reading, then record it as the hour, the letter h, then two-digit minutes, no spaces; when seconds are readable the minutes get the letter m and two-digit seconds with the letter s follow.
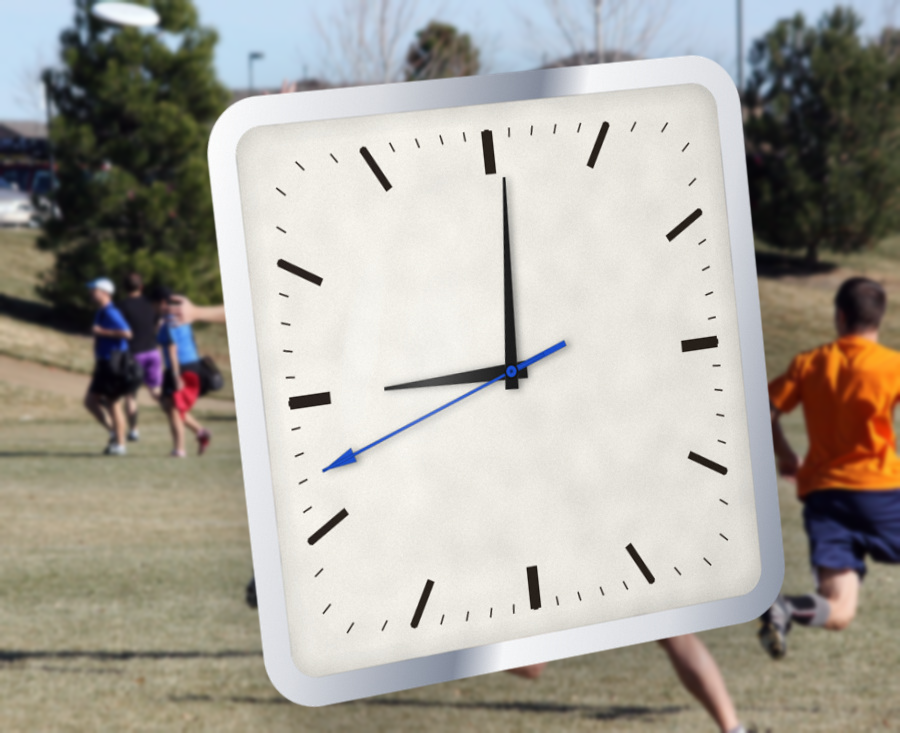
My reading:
9h00m42s
